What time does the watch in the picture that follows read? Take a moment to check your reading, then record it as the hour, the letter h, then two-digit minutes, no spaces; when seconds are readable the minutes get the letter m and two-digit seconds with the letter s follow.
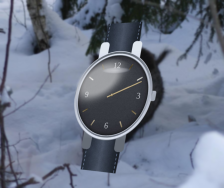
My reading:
2h11
